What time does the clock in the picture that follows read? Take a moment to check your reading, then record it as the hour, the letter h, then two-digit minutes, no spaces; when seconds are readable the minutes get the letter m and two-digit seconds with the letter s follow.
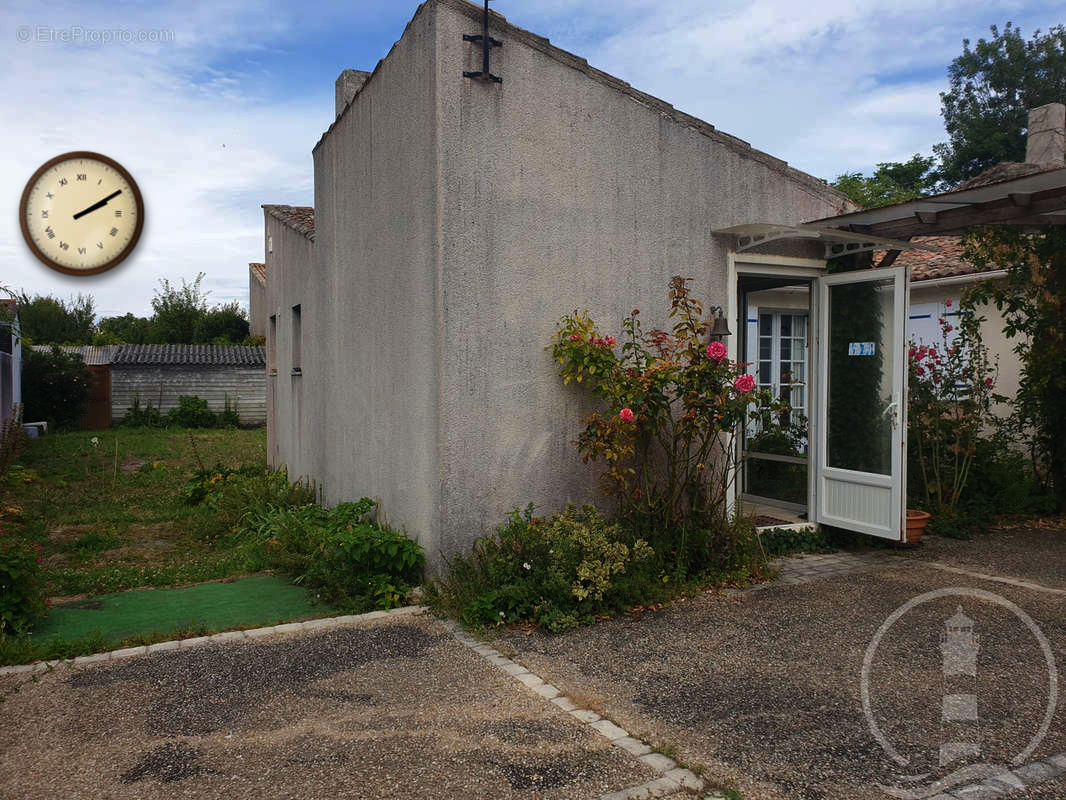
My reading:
2h10
